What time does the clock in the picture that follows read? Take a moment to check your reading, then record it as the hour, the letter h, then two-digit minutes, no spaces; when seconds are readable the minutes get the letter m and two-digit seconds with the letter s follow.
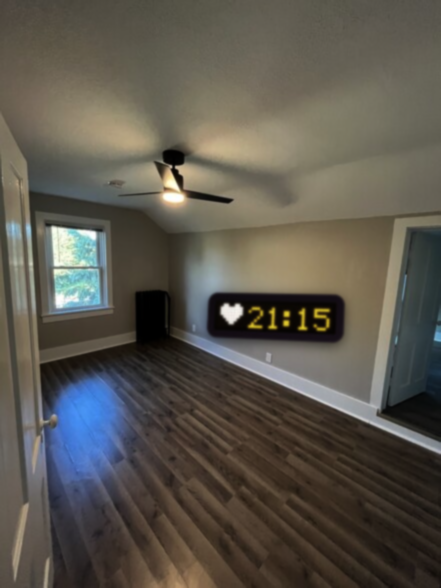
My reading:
21h15
